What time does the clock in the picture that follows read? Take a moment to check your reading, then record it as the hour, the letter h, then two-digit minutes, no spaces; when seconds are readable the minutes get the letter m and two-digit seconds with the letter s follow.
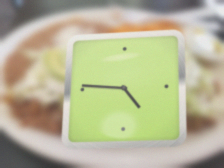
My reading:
4h46
